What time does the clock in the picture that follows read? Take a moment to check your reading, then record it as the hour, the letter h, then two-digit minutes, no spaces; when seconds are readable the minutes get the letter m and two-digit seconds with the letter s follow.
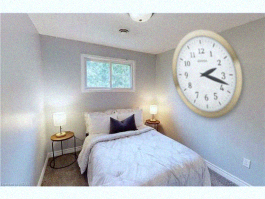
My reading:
2h18
